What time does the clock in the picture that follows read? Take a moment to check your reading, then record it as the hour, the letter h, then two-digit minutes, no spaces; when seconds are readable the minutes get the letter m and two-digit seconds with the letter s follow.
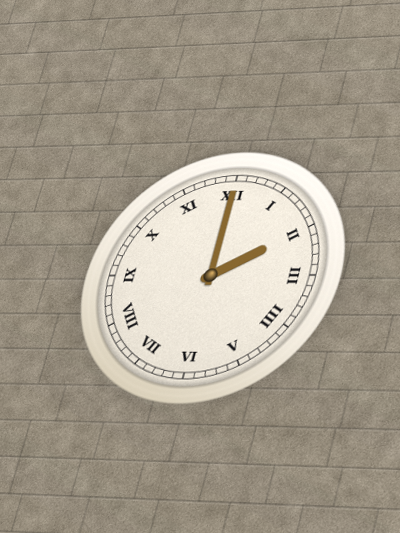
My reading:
2h00
